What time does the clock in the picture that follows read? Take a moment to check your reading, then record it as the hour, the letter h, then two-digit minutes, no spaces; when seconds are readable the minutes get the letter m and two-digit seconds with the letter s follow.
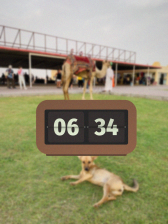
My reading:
6h34
